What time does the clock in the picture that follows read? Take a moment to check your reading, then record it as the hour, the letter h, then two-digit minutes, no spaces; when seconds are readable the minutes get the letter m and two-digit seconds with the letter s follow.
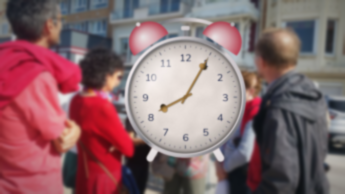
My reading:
8h05
